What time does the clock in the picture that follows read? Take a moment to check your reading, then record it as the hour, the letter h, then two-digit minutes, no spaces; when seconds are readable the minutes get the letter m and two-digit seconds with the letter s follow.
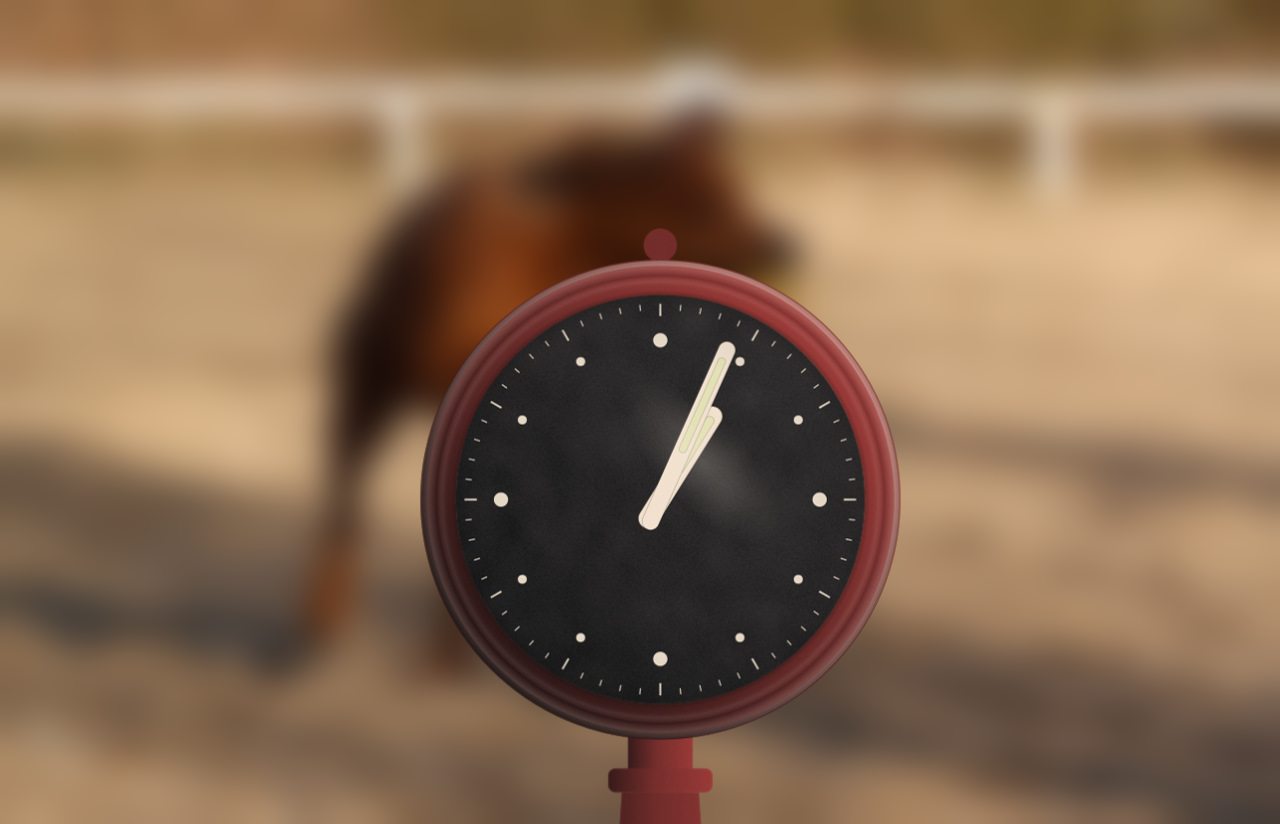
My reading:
1h04
